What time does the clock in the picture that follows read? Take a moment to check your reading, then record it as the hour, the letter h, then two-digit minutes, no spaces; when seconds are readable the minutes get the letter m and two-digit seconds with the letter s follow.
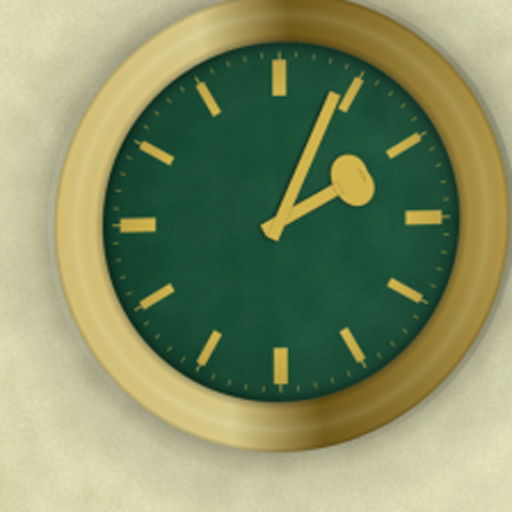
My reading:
2h04
